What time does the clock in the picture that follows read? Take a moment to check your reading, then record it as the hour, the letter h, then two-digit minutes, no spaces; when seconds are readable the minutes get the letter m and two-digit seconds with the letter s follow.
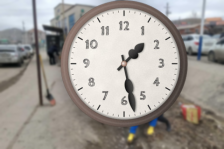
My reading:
1h28
